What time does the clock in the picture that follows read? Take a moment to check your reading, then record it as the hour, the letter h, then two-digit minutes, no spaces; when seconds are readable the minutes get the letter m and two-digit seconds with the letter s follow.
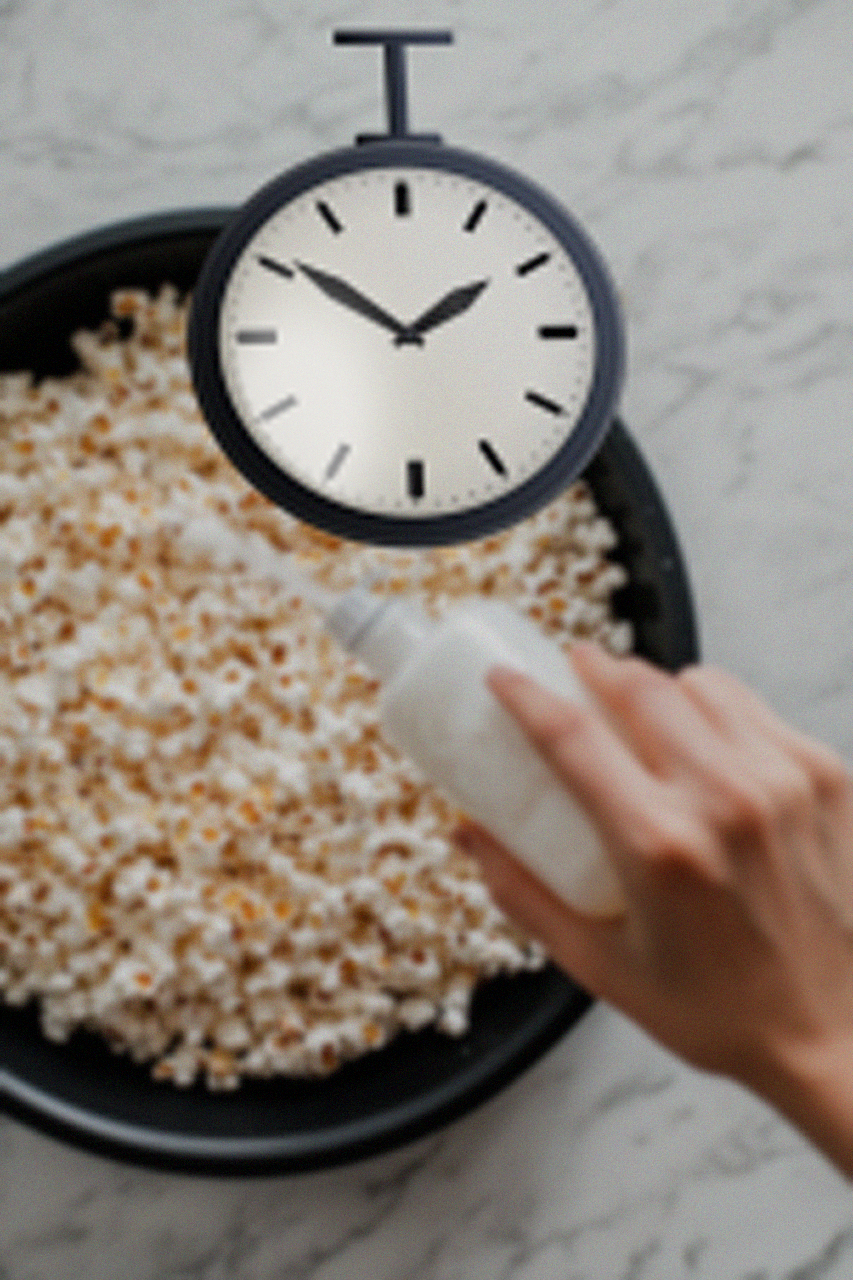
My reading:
1h51
